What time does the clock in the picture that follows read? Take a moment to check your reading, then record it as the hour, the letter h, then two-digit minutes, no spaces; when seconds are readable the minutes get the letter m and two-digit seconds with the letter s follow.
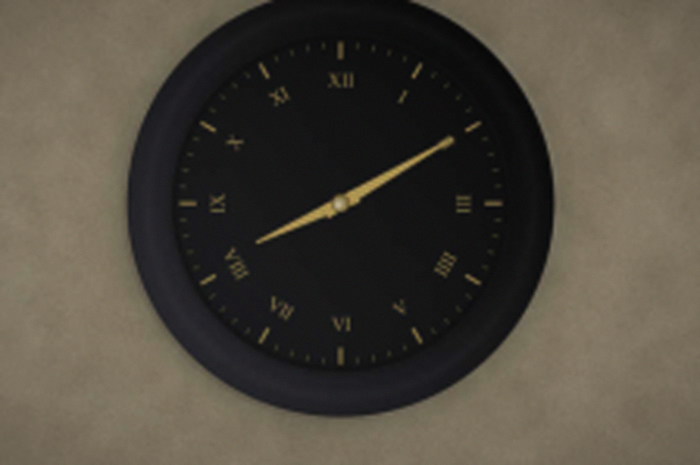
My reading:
8h10
